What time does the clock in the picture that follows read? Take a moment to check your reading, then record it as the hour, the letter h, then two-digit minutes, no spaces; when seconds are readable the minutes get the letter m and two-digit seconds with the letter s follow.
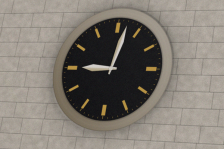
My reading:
9h02
